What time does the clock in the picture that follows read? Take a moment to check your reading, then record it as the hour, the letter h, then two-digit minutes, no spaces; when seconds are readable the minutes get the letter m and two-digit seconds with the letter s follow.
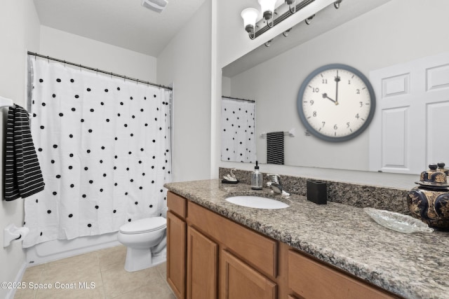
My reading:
10h00
